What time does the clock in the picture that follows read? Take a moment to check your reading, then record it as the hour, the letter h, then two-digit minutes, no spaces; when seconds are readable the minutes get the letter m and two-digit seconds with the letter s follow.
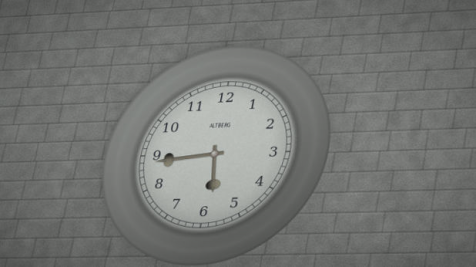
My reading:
5h44
